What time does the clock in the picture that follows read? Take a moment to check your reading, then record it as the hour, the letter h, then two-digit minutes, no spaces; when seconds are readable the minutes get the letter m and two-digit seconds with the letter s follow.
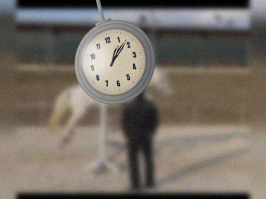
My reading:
1h08
